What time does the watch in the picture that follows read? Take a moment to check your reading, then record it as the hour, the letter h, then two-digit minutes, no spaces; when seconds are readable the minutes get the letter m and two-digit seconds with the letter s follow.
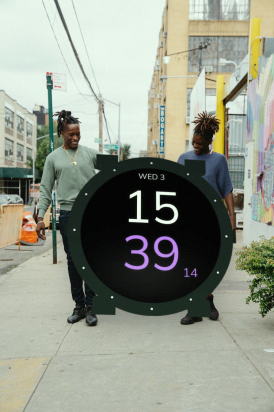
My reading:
15h39m14s
